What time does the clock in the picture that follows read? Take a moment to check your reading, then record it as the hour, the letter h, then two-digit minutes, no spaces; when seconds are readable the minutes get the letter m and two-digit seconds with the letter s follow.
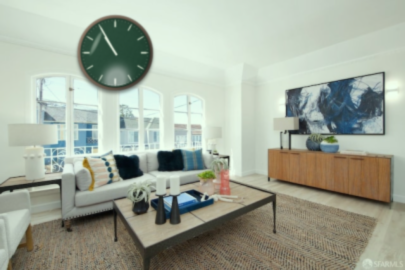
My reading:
10h55
